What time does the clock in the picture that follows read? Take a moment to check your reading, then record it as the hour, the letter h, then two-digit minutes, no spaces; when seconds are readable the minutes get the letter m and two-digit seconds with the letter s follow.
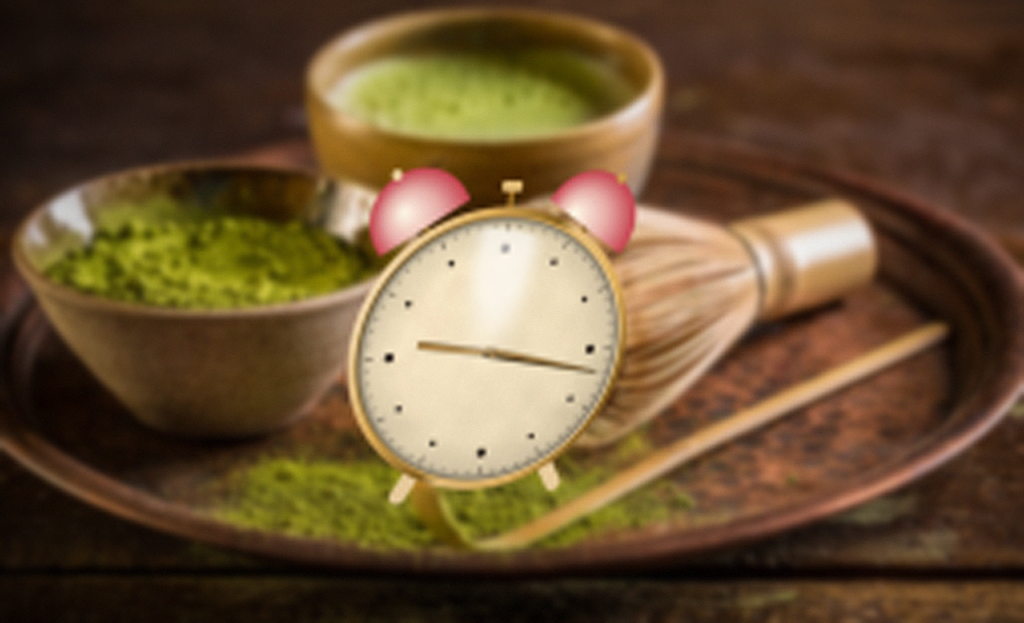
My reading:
9h17
